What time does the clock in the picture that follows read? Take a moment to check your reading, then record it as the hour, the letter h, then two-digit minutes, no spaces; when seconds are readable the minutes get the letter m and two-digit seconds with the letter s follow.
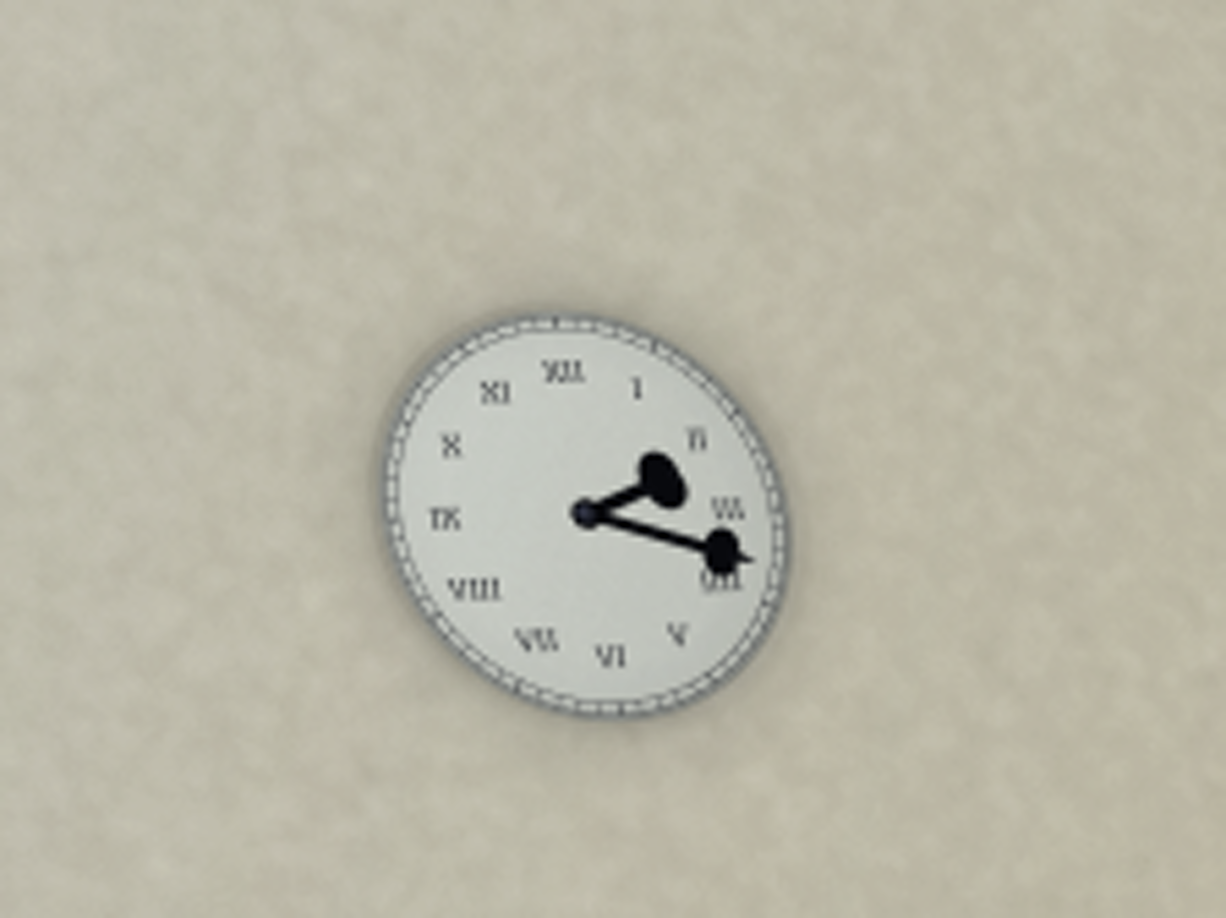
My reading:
2h18
